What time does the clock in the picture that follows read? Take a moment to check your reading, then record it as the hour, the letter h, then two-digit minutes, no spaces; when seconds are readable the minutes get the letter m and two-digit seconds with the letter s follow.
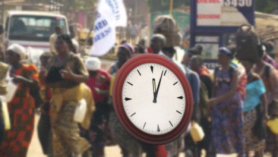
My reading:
12h04
